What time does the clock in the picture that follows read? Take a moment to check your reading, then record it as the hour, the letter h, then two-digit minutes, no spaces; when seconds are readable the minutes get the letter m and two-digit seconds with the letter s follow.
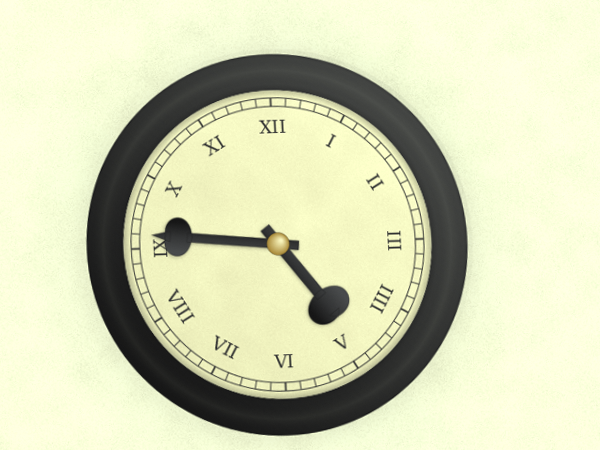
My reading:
4h46
